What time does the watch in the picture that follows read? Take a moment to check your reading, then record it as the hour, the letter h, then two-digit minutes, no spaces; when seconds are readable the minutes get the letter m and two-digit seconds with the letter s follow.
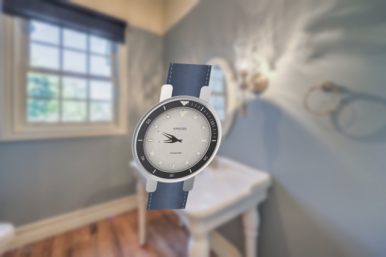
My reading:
8h49
